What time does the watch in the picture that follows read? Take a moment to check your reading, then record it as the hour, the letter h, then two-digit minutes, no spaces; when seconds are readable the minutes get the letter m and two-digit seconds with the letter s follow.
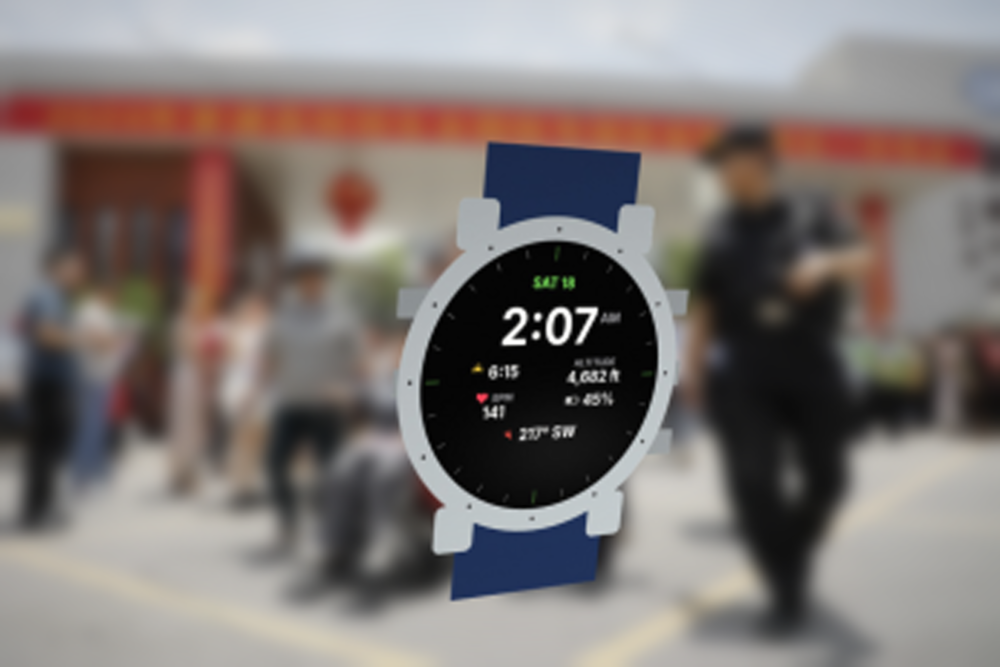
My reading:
2h07
